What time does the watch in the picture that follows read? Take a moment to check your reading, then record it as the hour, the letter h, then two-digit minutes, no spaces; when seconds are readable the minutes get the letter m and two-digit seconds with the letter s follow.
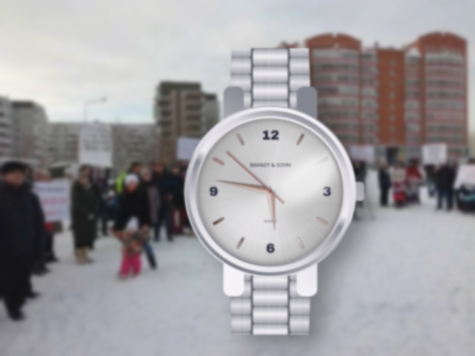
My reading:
5h46m52s
